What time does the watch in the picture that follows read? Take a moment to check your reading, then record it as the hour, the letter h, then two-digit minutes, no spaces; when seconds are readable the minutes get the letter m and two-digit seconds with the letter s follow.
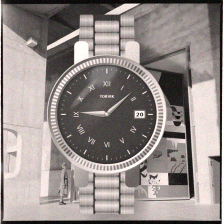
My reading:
9h08
